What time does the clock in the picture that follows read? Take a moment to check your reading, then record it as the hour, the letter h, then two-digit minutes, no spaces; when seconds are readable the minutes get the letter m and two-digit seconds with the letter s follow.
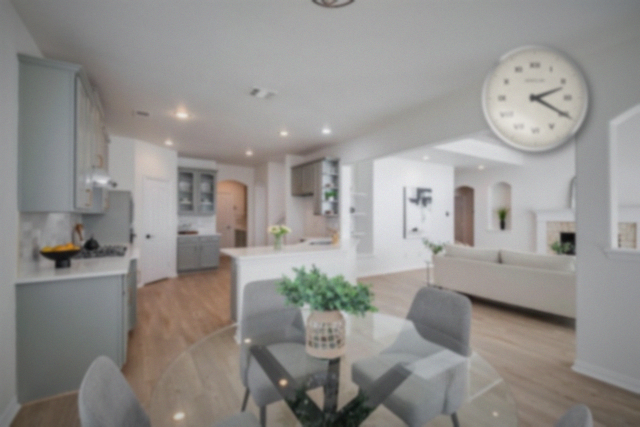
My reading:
2h20
